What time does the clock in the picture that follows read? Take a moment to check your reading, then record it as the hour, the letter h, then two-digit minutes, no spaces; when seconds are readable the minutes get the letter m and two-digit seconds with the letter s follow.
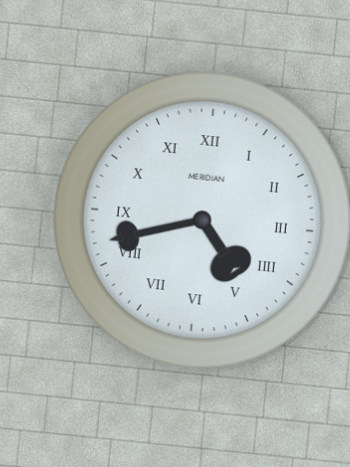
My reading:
4h42
